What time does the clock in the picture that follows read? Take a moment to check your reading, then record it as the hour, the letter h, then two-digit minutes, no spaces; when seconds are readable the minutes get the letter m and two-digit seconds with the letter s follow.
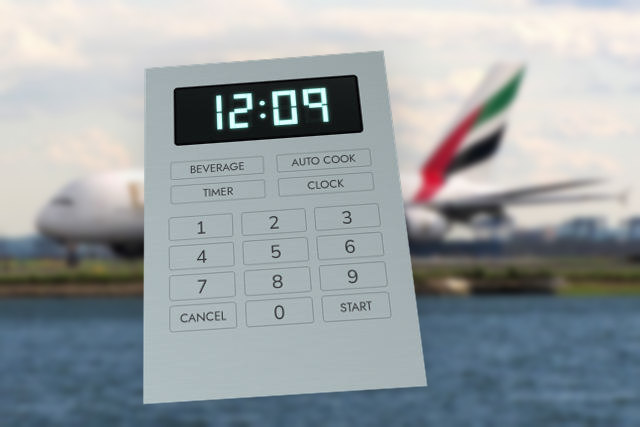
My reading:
12h09
